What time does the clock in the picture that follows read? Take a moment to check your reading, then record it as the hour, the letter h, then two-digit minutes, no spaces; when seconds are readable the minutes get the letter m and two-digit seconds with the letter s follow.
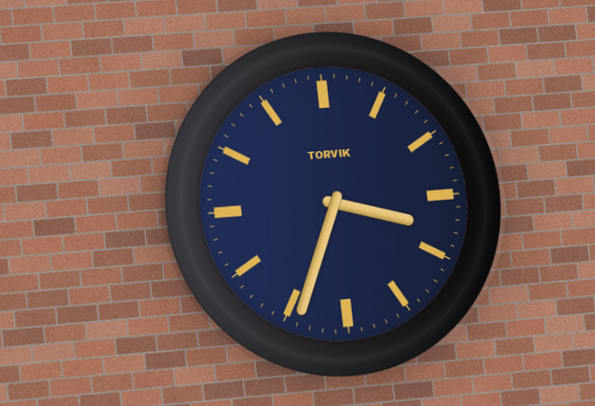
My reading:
3h34
